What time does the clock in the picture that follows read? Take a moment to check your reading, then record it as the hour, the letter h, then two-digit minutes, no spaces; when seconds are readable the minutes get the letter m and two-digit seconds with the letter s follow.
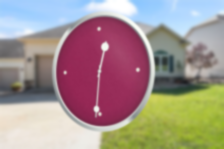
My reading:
12h31
